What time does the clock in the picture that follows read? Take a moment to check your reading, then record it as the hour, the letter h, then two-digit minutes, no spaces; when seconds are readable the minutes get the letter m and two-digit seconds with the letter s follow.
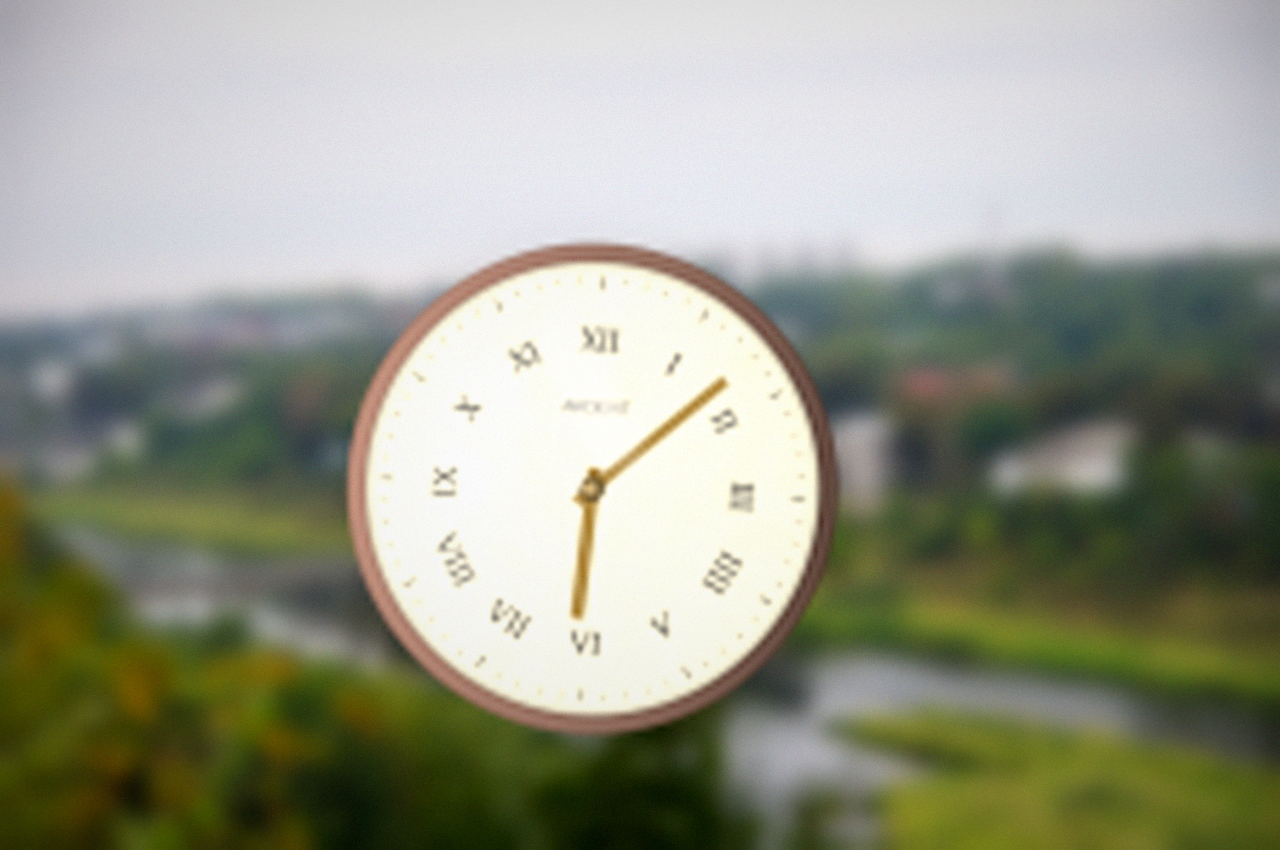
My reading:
6h08
